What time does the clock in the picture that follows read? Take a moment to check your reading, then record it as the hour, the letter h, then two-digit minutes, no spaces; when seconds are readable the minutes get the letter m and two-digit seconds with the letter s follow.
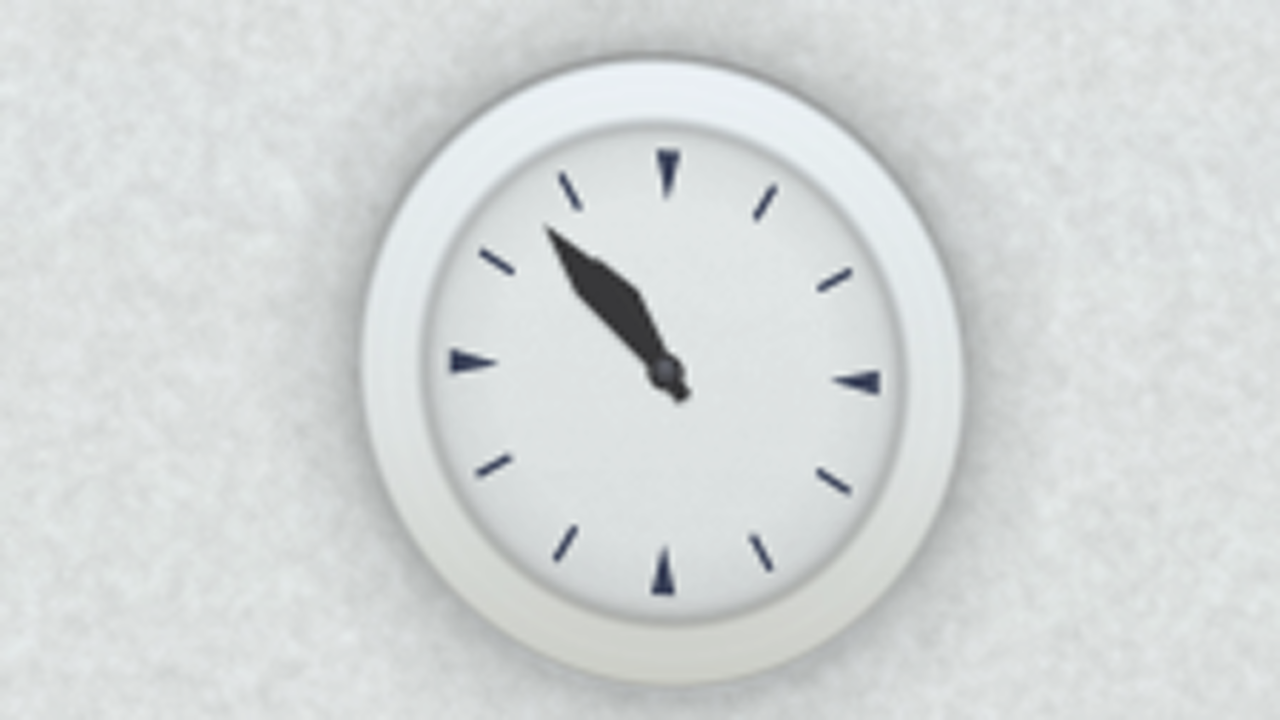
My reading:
10h53
